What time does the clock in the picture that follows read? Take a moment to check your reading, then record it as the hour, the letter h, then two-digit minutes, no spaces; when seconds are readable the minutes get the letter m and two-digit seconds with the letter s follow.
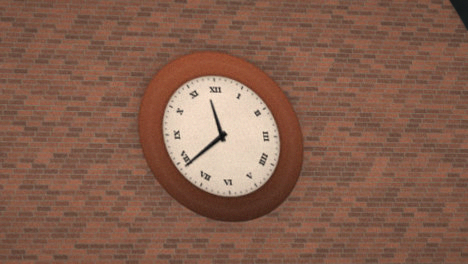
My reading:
11h39
